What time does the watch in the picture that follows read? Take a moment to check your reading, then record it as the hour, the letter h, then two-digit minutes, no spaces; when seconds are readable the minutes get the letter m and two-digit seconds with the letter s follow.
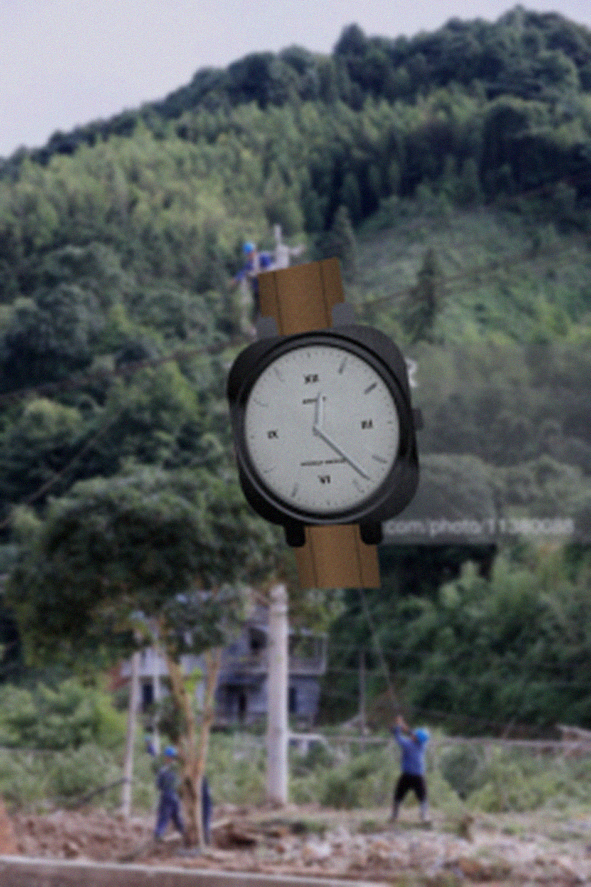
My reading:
12h23
